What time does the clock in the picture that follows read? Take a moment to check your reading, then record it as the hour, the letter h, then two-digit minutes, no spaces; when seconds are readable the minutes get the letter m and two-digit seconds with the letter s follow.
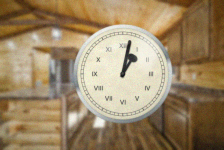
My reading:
1h02
